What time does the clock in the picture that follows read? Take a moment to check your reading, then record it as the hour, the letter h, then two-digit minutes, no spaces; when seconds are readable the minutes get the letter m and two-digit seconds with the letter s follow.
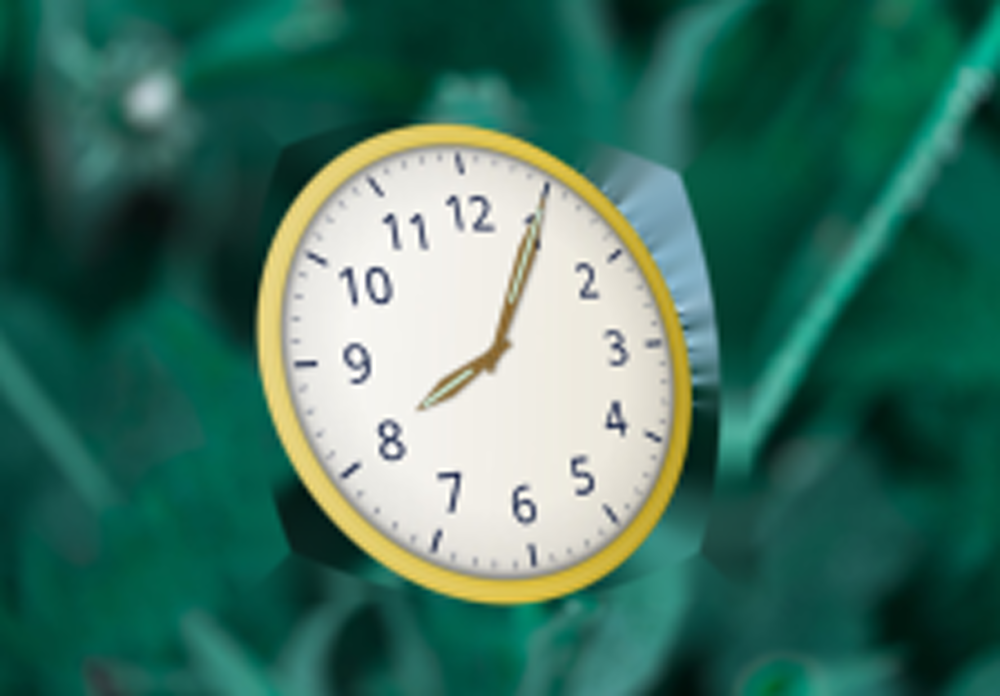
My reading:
8h05
